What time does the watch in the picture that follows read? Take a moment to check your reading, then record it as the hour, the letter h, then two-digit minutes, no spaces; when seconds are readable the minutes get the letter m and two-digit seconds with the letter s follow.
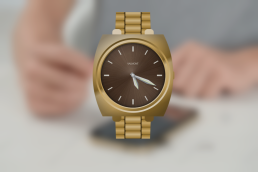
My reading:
5h19
